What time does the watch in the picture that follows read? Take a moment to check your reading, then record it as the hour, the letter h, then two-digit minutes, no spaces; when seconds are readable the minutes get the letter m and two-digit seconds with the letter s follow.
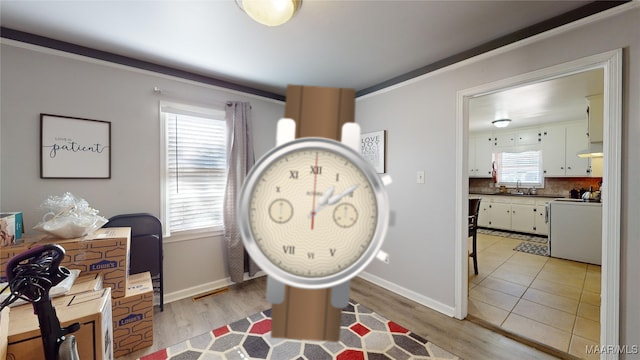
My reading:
1h09
